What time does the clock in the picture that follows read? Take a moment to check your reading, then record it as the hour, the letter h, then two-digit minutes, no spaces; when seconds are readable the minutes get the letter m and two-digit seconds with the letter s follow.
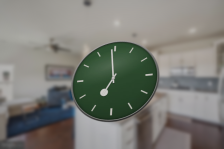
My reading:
6h59
